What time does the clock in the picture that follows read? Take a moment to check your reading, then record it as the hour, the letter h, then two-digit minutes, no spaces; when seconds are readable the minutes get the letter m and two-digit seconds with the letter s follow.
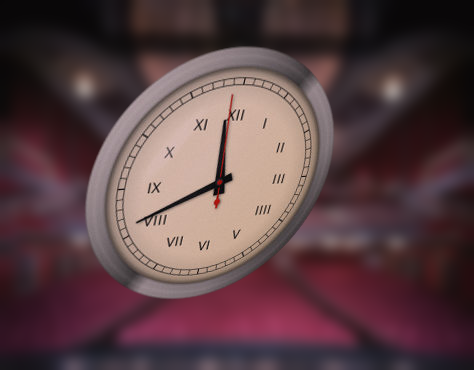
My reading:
11h40m59s
